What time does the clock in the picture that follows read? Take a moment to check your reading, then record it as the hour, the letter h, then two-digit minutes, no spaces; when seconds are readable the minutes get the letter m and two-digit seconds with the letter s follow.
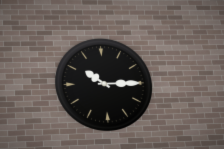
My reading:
10h15
